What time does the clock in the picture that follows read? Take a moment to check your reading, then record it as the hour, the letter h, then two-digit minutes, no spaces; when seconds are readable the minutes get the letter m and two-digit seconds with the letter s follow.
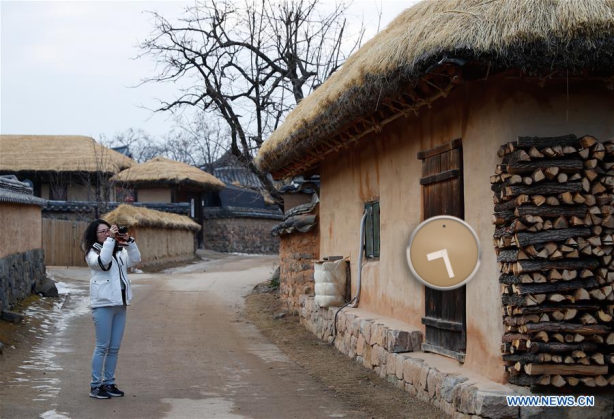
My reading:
8h27
